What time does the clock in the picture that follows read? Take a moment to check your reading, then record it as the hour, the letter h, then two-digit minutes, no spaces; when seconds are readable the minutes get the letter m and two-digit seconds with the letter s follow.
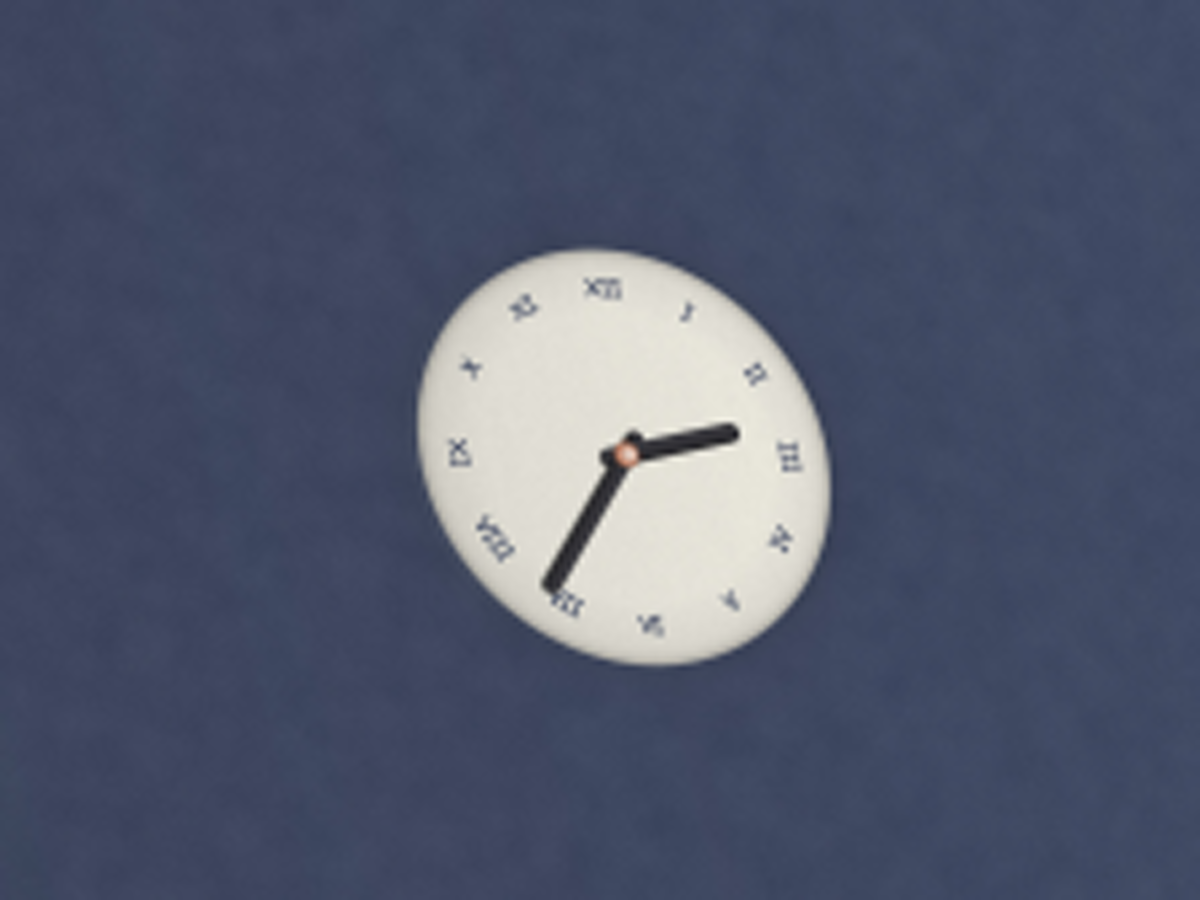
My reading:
2h36
